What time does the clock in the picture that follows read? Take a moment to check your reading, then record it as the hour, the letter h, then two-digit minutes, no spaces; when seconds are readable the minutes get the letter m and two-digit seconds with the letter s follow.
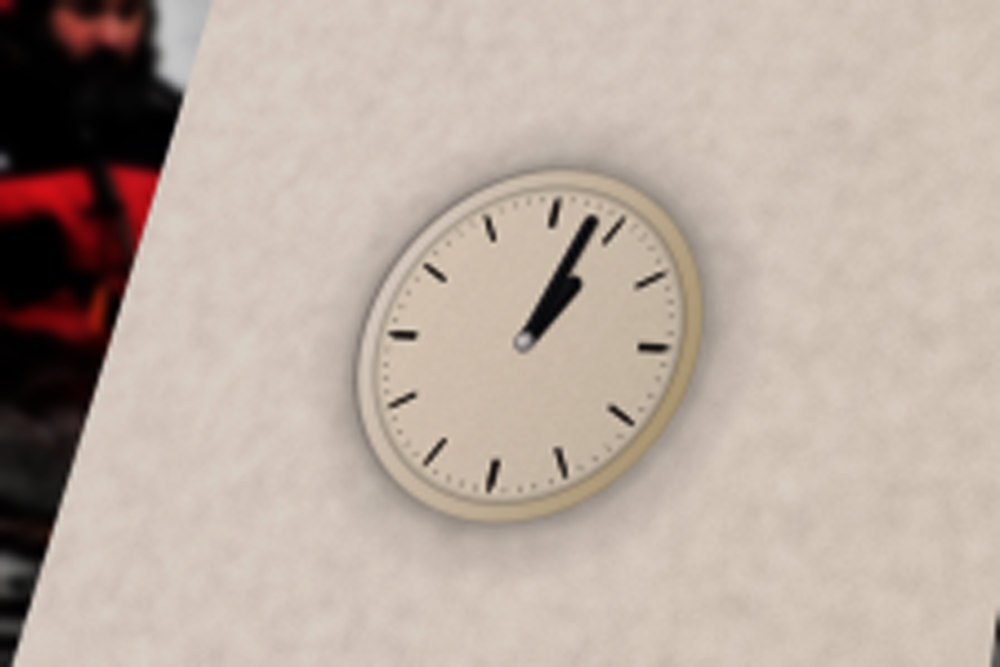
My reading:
1h03
